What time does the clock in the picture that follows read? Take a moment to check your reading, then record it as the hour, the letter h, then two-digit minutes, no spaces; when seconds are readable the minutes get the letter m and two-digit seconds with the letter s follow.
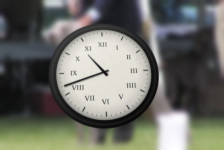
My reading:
10h42
